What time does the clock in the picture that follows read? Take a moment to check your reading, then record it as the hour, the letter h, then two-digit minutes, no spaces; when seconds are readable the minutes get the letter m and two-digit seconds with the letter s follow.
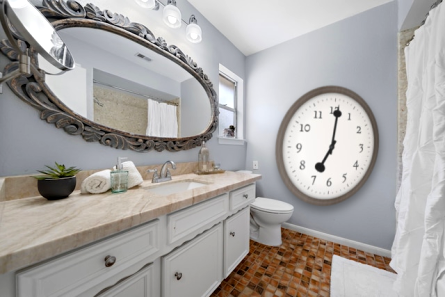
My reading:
7h01
